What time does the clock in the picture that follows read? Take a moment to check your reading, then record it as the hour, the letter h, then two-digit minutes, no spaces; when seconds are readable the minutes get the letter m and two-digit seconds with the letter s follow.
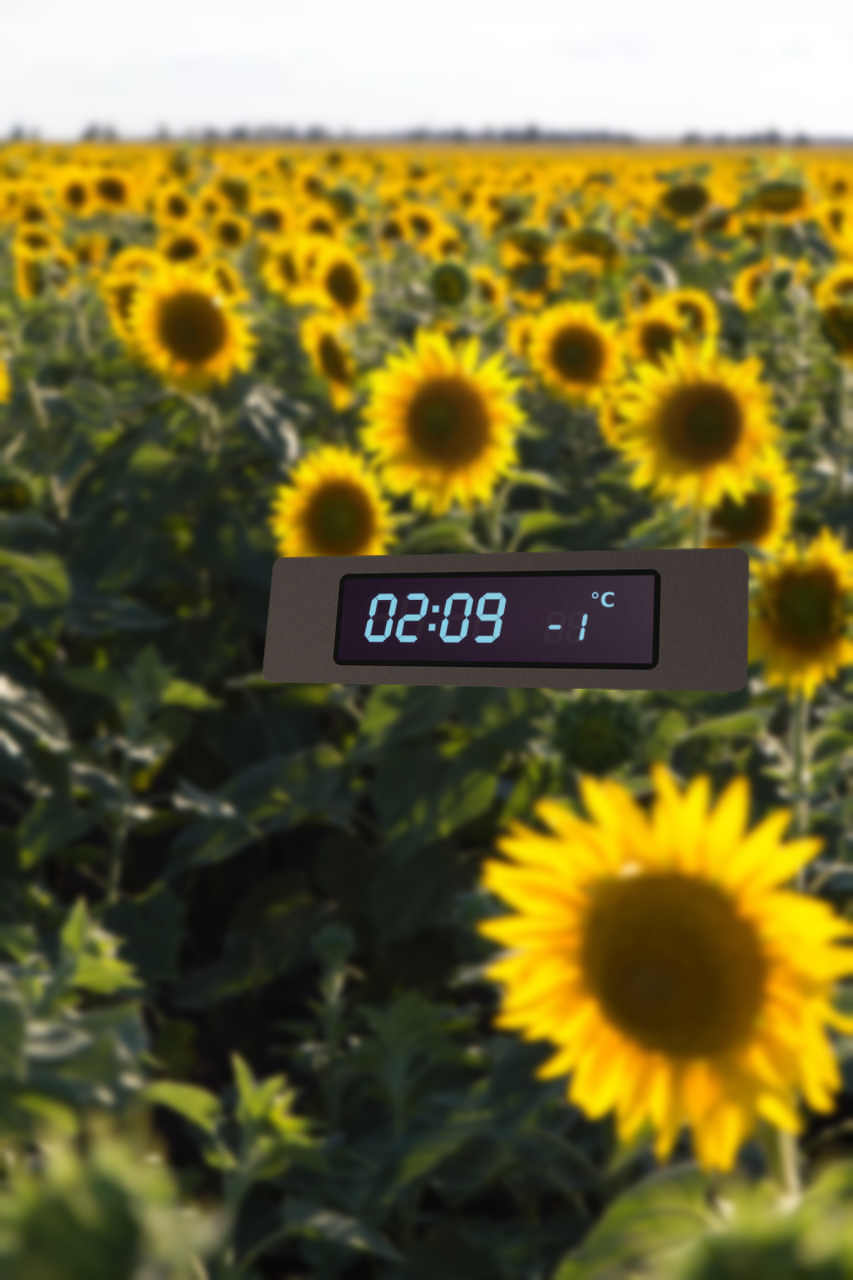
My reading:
2h09
